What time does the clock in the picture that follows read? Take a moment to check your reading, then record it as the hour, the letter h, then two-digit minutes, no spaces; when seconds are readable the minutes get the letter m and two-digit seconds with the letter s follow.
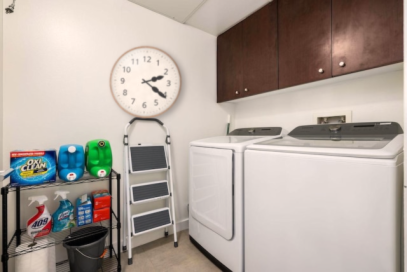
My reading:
2h21
